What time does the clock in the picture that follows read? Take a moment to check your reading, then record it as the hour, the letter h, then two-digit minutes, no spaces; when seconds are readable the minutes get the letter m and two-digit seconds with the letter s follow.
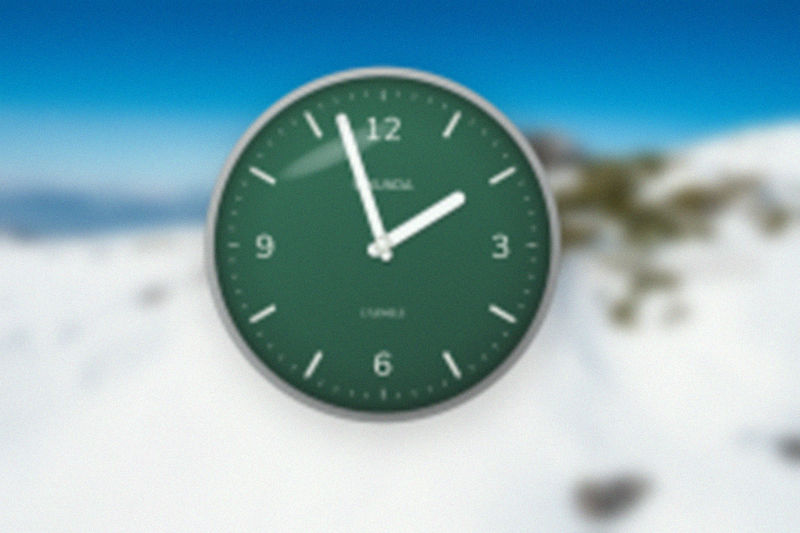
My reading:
1h57
